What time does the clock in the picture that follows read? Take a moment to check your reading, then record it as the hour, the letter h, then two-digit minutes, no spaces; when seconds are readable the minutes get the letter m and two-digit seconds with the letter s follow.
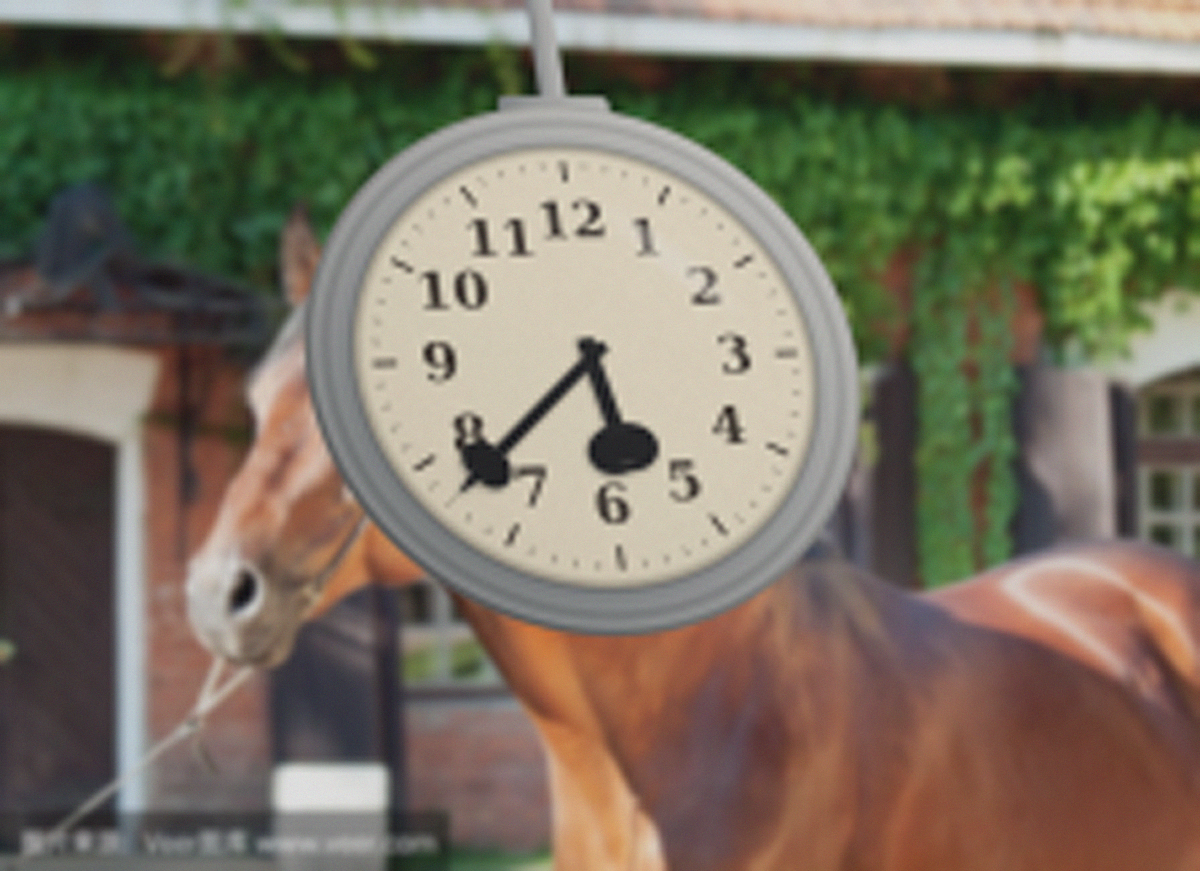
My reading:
5h38
